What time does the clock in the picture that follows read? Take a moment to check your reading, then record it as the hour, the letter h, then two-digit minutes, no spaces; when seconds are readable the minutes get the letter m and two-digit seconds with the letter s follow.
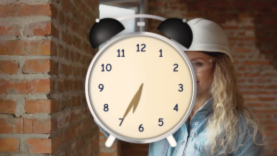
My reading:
6h35
